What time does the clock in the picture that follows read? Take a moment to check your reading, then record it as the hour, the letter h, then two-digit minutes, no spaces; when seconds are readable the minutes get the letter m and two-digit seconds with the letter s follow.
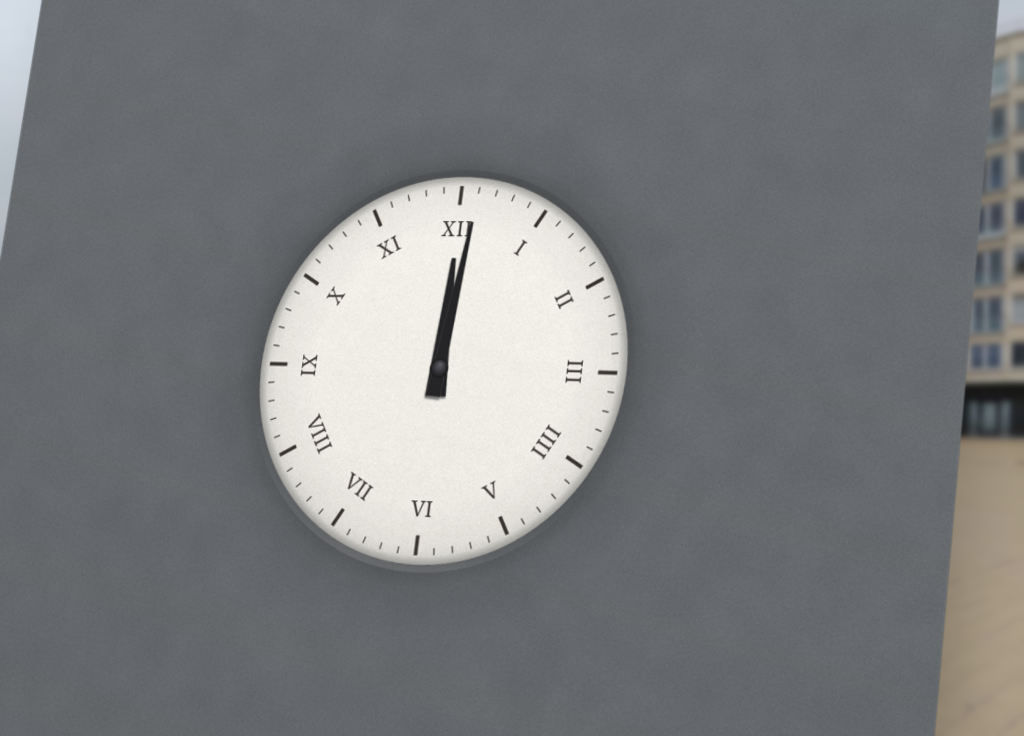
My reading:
12h01
